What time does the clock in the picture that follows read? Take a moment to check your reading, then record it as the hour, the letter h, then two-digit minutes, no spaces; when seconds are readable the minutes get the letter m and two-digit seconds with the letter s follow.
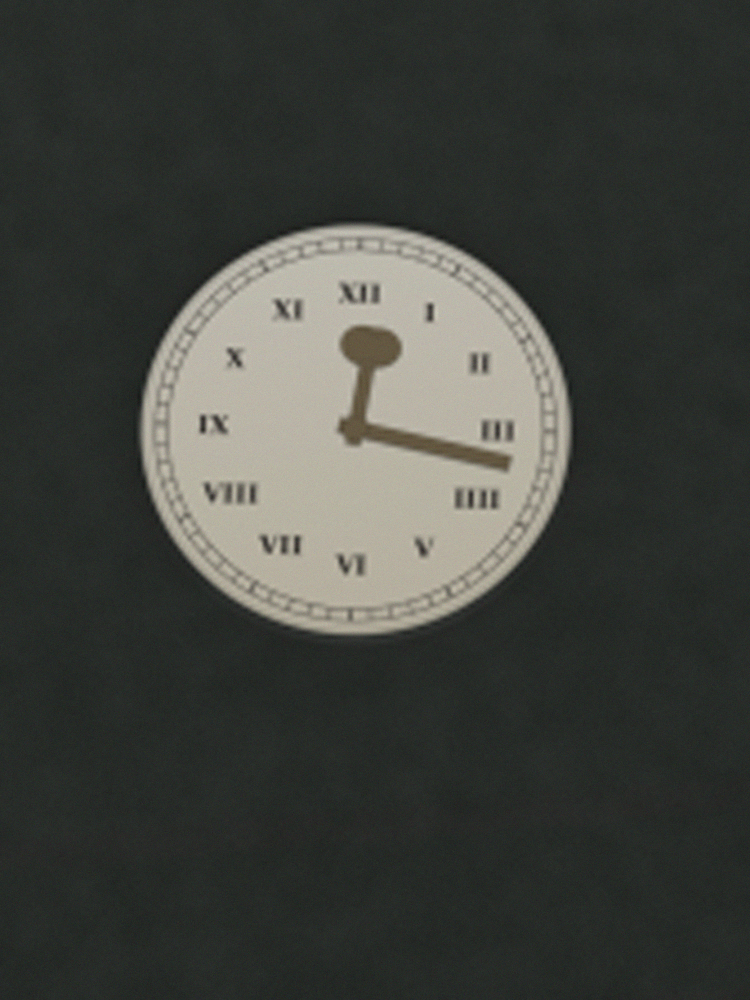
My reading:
12h17
